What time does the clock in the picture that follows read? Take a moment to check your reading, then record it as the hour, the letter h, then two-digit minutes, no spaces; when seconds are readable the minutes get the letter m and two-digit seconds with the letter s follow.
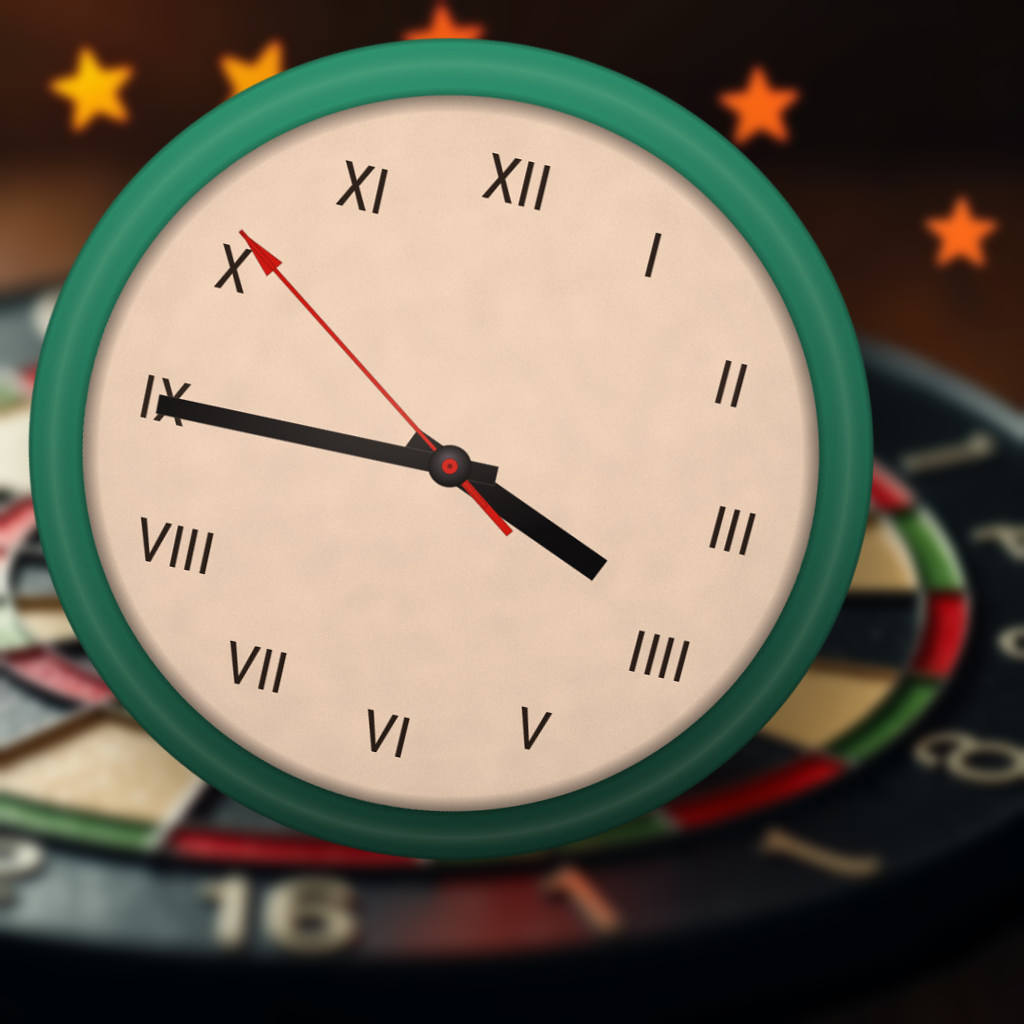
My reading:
3h44m51s
